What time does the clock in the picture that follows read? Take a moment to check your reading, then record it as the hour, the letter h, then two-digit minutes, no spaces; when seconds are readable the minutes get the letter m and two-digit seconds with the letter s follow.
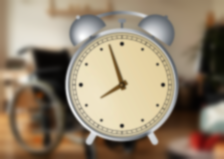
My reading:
7h57
